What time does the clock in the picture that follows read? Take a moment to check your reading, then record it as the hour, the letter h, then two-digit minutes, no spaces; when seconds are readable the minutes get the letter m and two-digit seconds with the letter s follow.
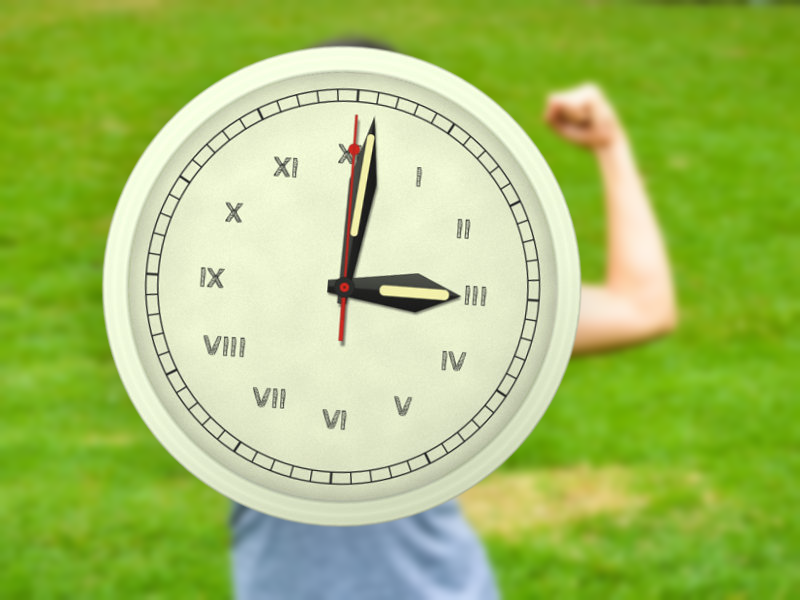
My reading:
3h01m00s
